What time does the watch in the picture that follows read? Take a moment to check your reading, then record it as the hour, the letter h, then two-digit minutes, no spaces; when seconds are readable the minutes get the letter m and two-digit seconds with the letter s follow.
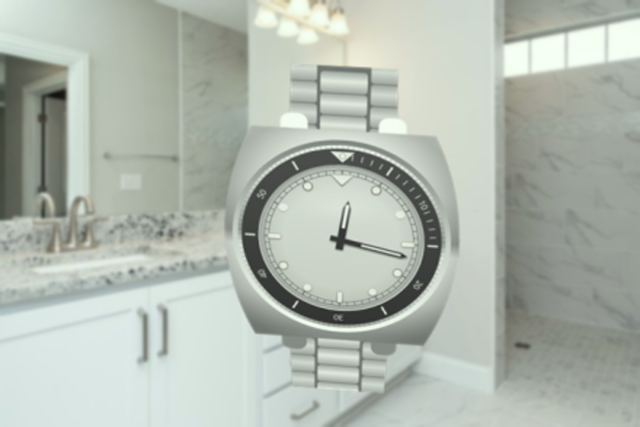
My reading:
12h17
